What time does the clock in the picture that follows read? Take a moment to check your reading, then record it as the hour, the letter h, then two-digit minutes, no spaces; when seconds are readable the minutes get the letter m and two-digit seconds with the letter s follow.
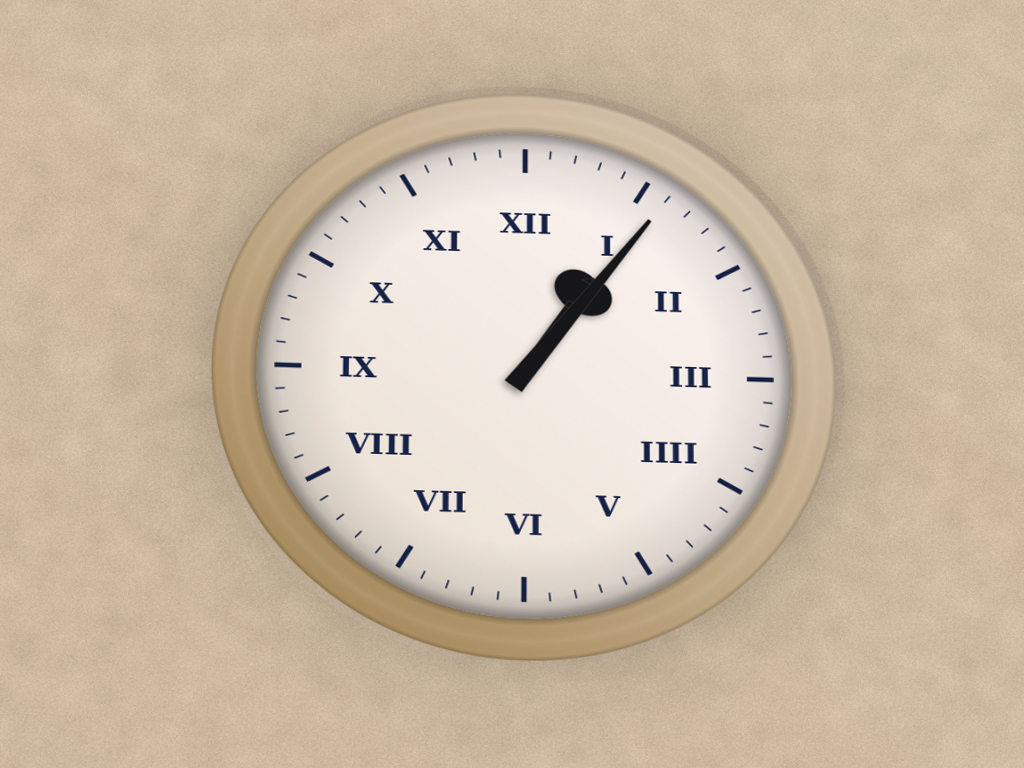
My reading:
1h06
